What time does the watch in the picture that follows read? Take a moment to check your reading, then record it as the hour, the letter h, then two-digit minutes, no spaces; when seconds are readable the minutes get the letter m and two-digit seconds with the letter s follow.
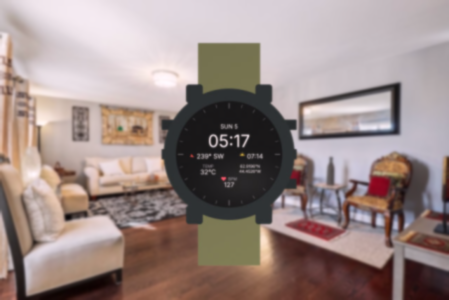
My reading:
5h17
